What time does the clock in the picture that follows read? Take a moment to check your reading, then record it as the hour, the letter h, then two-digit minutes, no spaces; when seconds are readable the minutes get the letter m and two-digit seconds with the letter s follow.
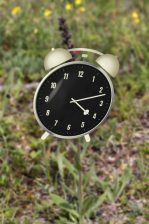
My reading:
4h12
